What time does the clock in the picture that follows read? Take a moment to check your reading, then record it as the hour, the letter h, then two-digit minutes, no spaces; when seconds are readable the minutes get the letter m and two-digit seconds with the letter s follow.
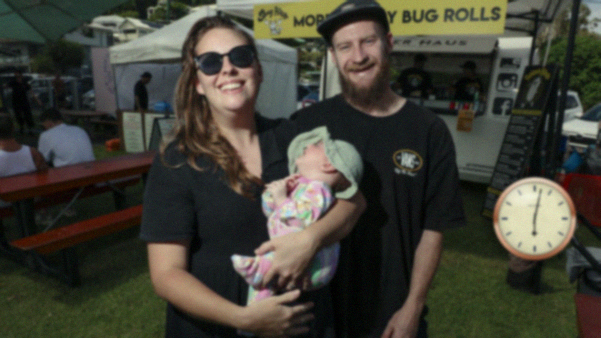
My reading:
6h02
